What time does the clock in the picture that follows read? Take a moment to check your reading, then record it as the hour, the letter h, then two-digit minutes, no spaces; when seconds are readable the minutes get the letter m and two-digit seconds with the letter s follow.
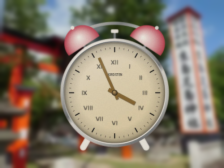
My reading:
3h56
